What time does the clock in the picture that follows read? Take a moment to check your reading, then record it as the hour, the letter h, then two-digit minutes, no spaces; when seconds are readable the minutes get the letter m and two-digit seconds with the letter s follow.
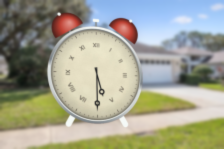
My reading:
5h30
